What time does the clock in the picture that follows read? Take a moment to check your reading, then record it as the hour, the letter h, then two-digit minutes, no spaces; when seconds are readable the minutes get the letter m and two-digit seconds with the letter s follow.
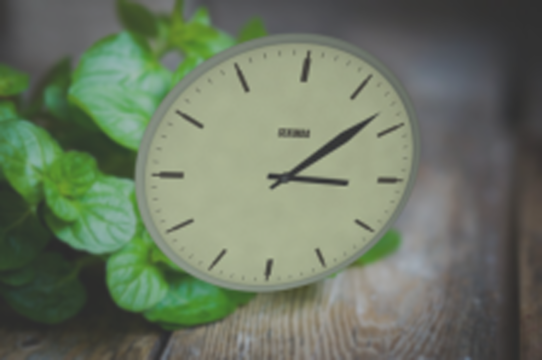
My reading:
3h08
